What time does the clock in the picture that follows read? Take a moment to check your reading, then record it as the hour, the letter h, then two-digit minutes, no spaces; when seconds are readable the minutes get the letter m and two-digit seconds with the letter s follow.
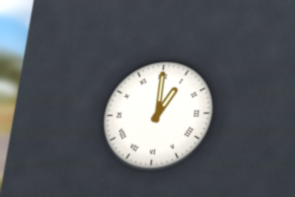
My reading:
1h00
